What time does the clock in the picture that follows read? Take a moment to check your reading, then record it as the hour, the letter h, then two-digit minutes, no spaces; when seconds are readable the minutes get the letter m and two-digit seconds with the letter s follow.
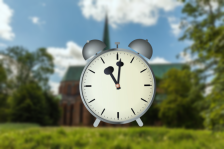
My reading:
11h01
